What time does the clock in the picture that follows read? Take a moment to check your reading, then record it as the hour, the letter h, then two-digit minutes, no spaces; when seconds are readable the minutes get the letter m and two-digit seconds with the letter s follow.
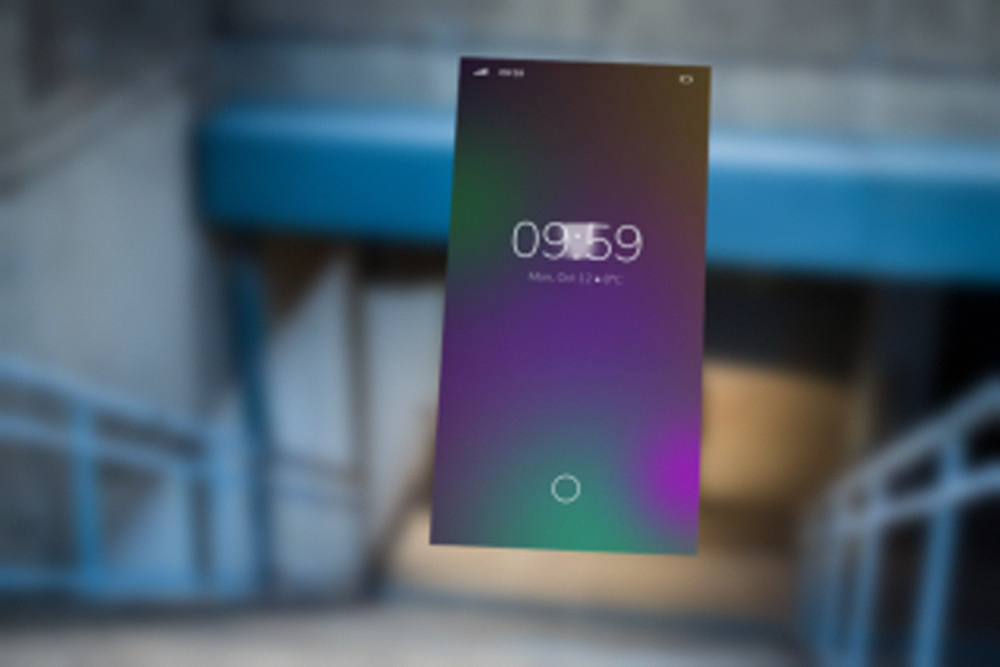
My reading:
9h59
